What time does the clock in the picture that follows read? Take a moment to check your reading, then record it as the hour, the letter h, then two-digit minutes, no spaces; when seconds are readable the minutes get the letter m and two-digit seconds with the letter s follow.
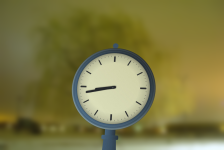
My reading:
8h43
